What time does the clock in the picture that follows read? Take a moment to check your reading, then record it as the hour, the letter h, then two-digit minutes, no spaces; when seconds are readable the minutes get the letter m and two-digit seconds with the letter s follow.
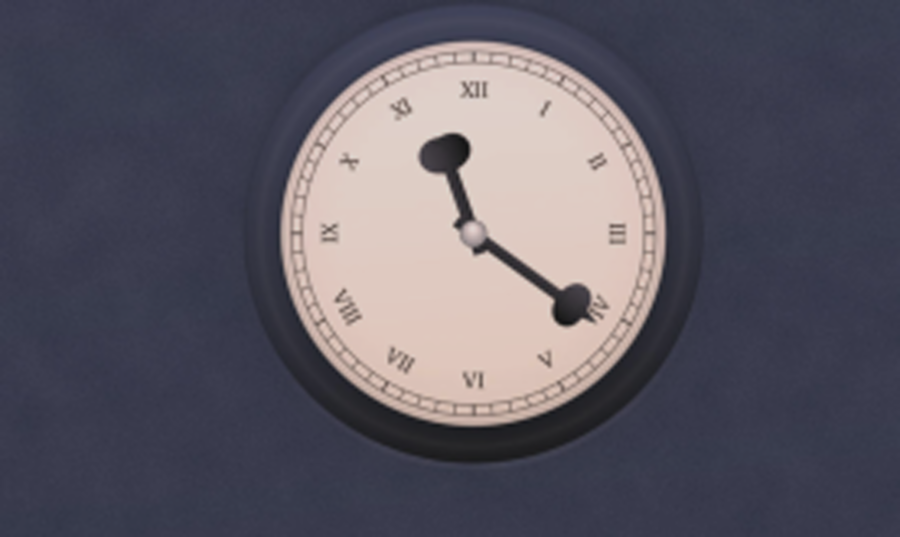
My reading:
11h21
